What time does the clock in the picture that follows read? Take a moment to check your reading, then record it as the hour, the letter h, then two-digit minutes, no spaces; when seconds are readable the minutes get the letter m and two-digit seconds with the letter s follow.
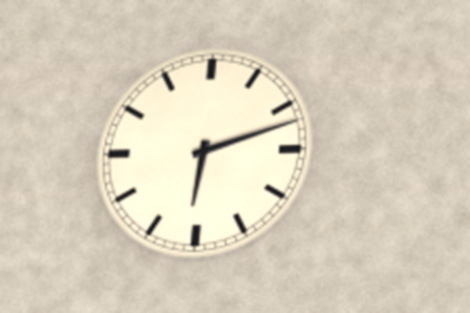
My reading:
6h12
